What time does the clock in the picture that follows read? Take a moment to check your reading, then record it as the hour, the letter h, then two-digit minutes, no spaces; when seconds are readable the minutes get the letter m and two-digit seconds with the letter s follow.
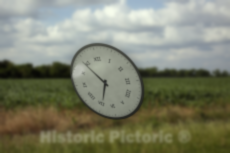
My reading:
6h54
